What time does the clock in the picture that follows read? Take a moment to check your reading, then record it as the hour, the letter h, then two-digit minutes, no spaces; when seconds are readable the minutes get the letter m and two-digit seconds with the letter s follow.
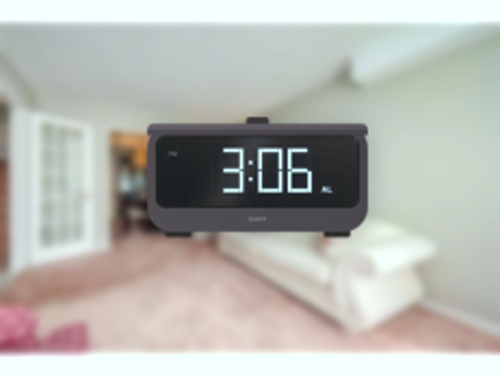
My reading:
3h06
